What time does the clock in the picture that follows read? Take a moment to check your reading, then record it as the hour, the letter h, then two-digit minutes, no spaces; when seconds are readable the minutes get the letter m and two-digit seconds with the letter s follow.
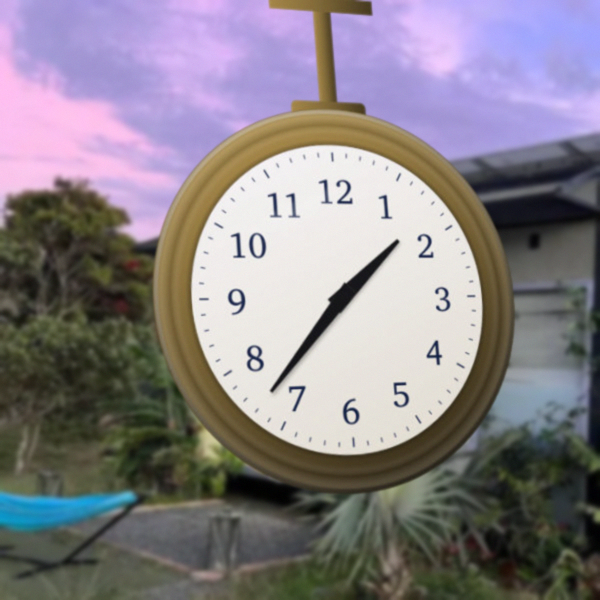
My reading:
1h37
